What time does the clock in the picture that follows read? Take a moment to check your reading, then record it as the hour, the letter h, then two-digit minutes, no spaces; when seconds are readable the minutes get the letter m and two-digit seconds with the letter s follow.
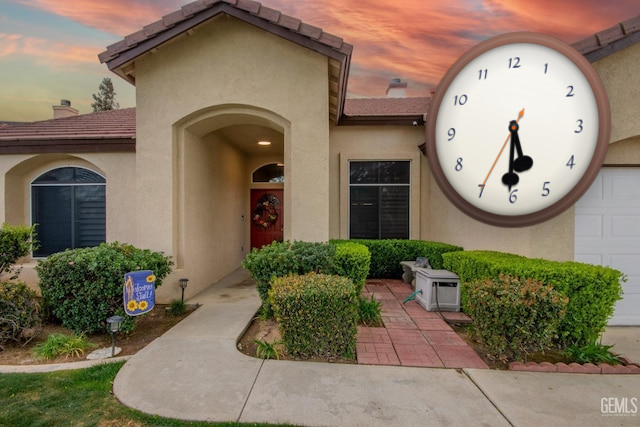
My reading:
5h30m35s
